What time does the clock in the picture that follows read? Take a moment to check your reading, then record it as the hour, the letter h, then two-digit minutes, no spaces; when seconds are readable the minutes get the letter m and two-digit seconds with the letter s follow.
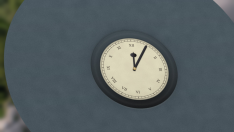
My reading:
12h05
